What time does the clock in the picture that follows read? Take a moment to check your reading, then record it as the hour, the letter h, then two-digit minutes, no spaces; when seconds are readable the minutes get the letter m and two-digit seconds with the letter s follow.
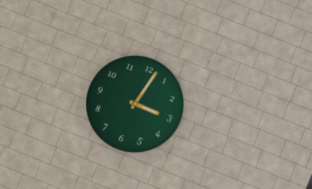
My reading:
3h02
